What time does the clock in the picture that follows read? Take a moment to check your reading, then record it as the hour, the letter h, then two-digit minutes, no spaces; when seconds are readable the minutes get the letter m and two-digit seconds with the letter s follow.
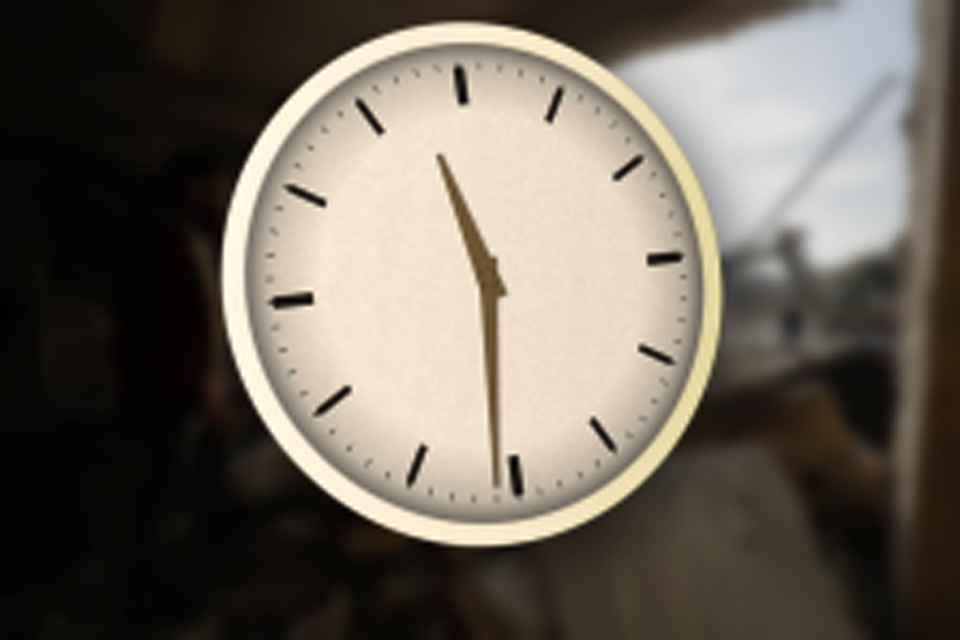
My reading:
11h31
